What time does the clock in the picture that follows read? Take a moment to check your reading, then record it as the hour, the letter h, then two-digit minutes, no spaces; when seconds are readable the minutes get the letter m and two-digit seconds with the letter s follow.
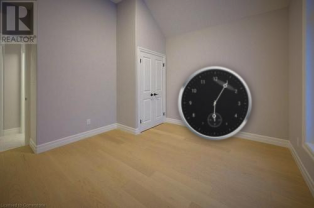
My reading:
6h05
